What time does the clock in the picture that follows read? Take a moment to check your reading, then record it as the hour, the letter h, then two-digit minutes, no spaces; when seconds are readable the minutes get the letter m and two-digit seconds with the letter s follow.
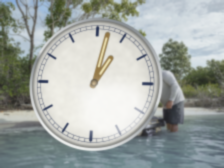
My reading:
1h02
